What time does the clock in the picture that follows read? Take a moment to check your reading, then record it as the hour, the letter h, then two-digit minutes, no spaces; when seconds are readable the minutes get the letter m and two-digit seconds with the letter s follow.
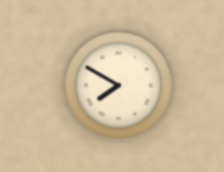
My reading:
7h50
